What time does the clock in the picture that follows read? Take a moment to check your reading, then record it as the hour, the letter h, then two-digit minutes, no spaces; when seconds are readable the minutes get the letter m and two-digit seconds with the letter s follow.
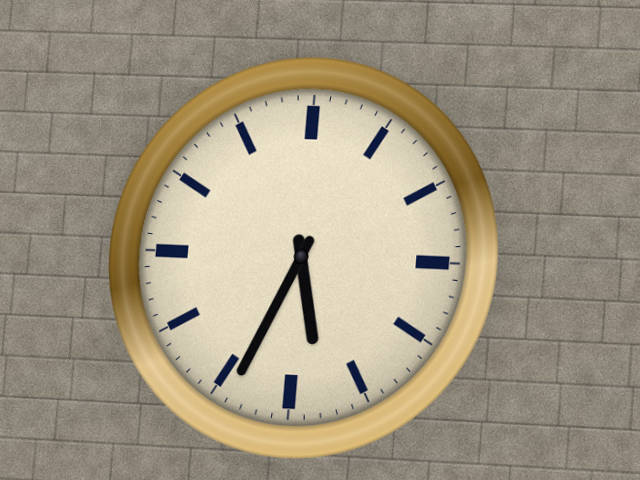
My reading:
5h34
